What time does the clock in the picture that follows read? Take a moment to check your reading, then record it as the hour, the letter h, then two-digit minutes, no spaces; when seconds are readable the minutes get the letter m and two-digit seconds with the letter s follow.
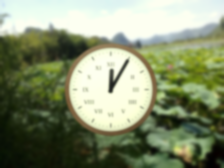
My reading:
12h05
